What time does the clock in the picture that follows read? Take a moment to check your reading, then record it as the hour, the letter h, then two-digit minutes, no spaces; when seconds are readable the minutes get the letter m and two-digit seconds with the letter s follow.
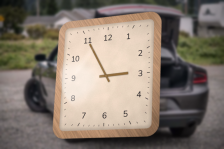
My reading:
2h55
